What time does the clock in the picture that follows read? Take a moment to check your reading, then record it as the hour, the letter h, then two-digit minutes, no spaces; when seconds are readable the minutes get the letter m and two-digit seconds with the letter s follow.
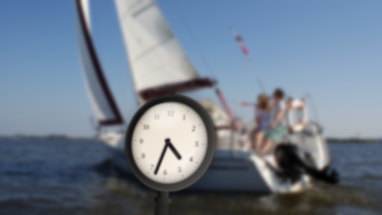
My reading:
4h33
